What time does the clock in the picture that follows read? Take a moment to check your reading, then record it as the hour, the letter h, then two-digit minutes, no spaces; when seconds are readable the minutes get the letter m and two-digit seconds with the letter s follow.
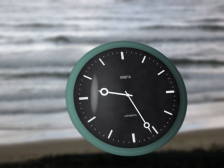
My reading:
9h26
